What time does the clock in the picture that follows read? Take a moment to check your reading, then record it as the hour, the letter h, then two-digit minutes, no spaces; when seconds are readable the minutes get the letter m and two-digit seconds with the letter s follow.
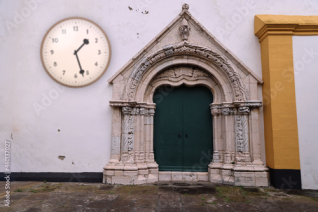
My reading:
1h27
